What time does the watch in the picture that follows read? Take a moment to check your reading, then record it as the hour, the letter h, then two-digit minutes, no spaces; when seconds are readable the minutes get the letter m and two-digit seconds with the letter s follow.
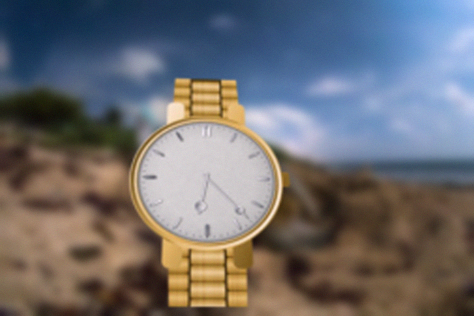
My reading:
6h23
